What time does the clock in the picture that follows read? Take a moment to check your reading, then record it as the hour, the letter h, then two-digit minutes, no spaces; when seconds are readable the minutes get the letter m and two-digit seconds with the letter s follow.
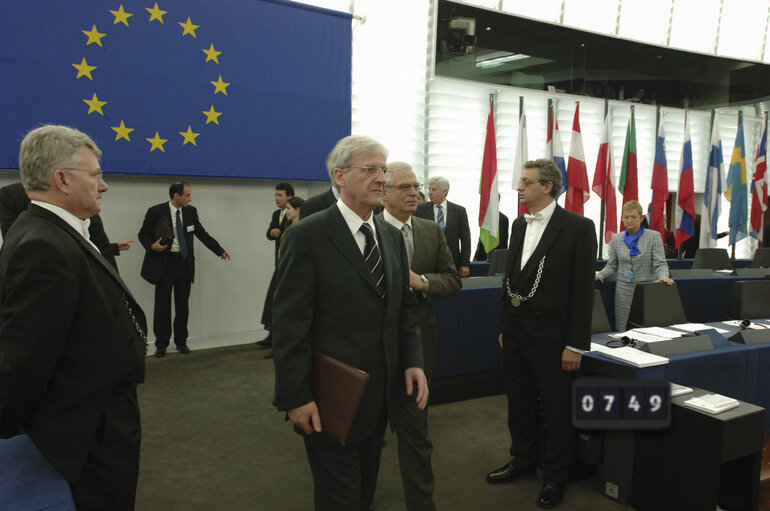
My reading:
7h49
